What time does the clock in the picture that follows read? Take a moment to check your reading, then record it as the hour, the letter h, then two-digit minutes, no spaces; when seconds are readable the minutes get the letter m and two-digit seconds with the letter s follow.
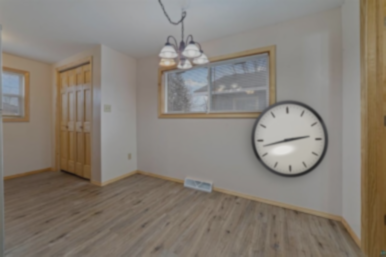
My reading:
2h43
